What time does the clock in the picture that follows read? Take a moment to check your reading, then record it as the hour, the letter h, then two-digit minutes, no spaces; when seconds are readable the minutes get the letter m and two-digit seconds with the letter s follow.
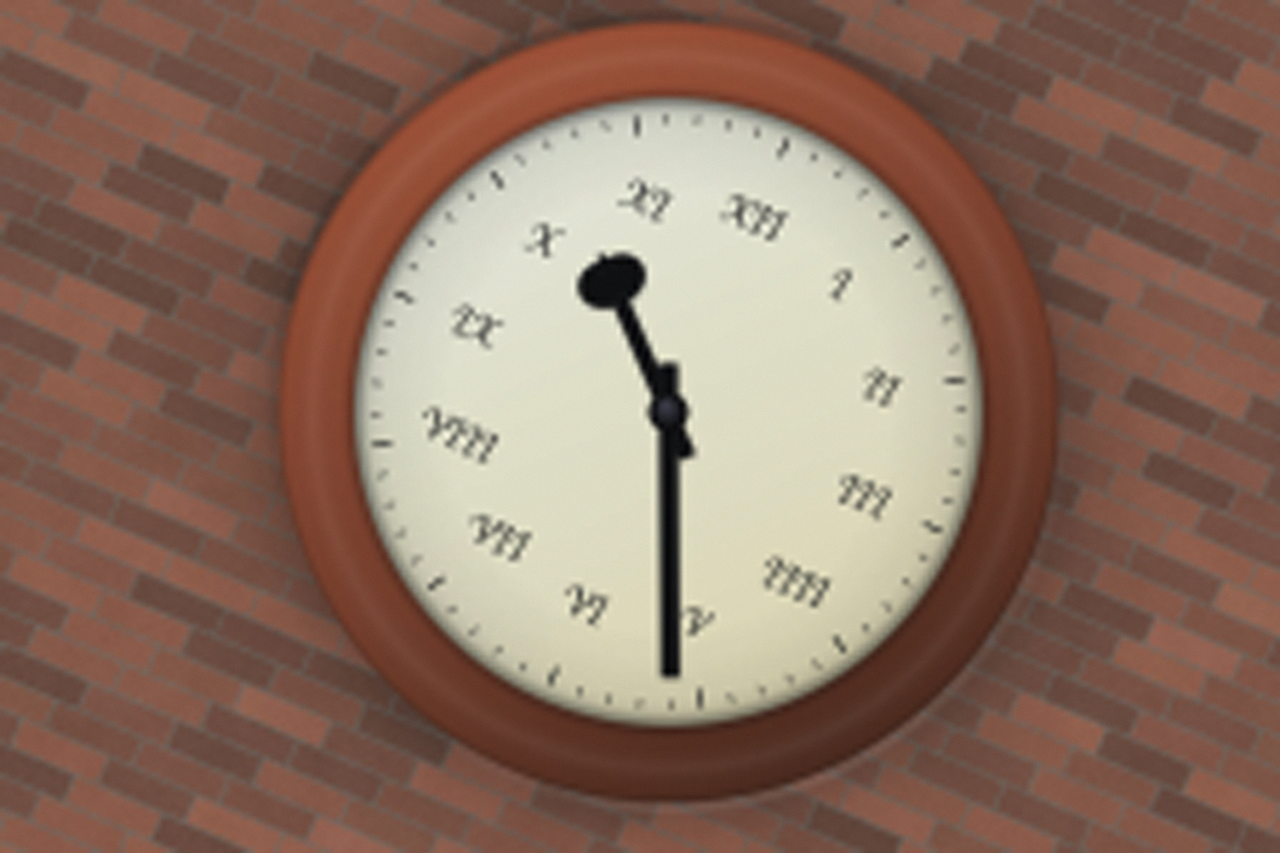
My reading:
10h26
